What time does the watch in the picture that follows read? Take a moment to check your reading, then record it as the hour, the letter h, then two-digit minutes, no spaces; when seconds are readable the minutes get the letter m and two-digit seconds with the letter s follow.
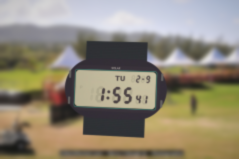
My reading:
1h55m41s
